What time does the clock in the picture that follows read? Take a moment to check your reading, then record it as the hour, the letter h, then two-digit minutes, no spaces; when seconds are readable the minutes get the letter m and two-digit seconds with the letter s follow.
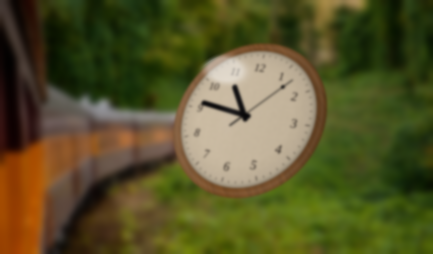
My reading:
10h46m07s
